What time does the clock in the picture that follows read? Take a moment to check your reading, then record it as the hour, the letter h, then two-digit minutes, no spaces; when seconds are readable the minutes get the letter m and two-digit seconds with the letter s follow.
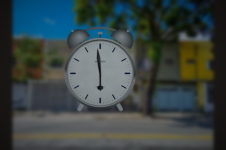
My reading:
5h59
